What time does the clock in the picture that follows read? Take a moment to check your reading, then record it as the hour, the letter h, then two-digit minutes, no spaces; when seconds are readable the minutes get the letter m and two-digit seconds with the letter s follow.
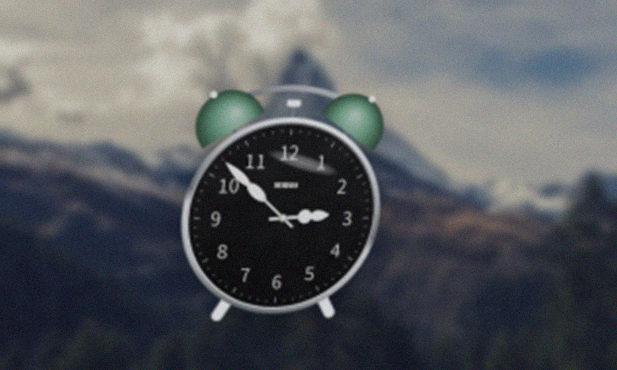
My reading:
2h52
